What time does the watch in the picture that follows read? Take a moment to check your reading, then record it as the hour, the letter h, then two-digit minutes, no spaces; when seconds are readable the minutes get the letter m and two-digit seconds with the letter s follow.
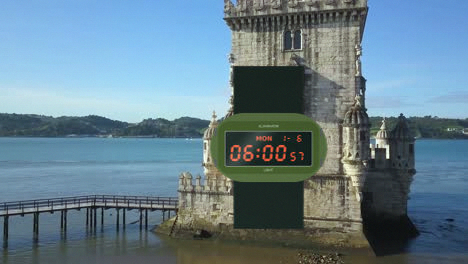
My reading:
6h00m57s
